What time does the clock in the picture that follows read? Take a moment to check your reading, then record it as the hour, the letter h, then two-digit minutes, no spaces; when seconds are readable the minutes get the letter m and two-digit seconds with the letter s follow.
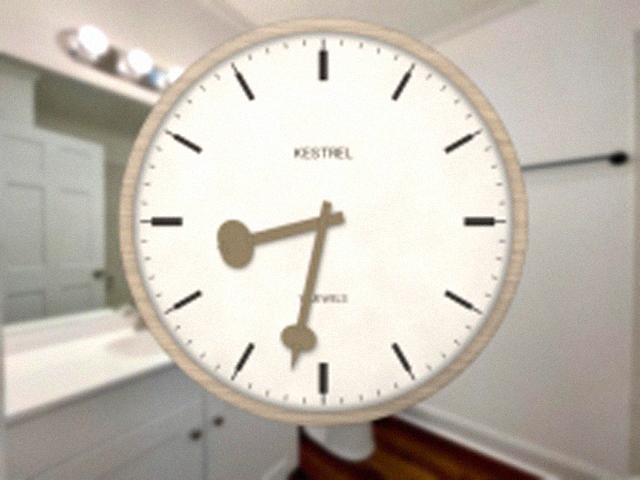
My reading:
8h32
